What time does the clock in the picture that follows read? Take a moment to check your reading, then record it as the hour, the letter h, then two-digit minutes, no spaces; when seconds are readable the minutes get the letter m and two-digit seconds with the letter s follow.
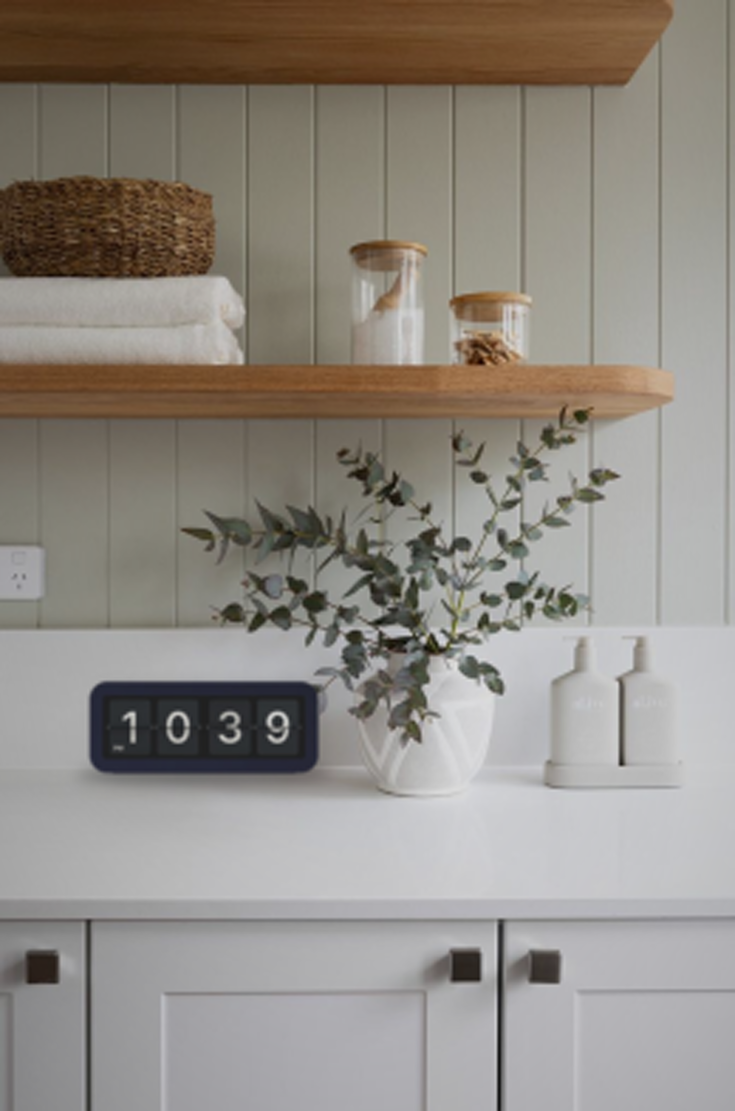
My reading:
10h39
